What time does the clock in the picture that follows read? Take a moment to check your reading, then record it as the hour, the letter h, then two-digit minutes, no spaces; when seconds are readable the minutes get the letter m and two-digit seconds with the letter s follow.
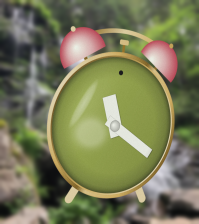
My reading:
11h20
